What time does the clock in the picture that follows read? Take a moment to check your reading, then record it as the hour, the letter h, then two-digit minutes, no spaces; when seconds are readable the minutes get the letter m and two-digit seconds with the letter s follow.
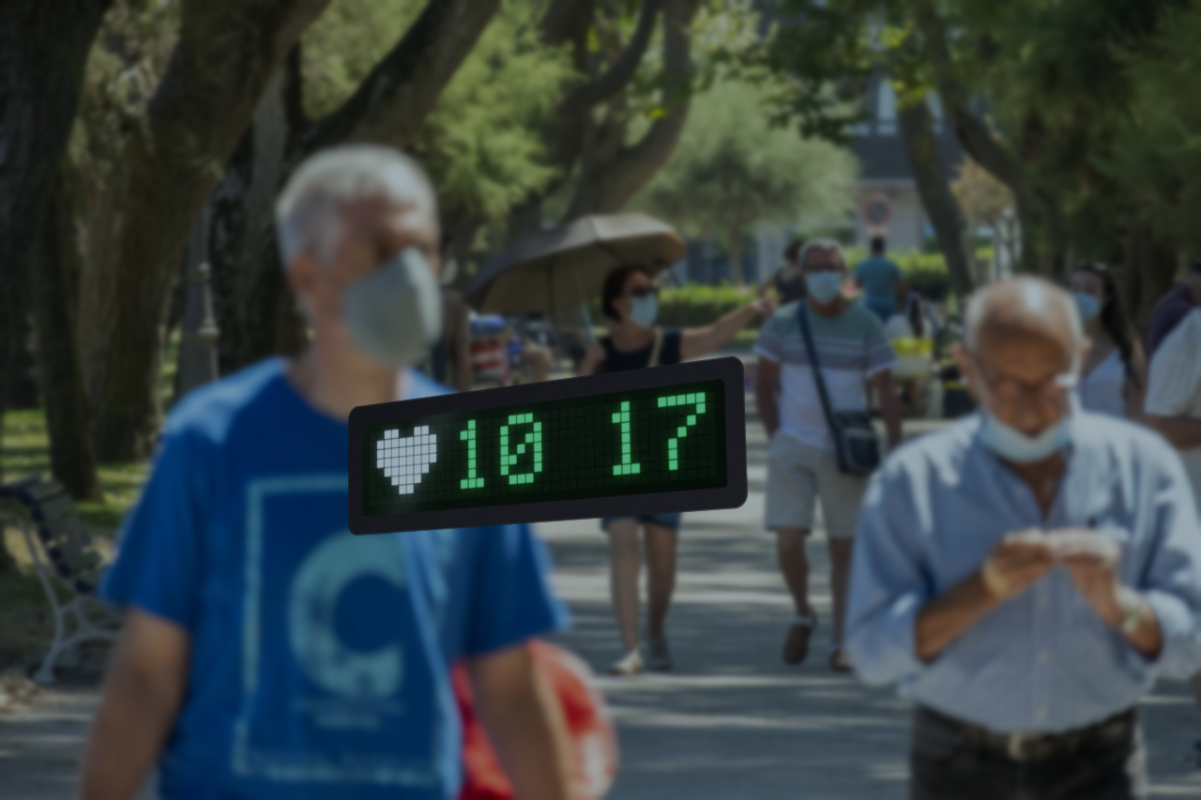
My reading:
10h17
